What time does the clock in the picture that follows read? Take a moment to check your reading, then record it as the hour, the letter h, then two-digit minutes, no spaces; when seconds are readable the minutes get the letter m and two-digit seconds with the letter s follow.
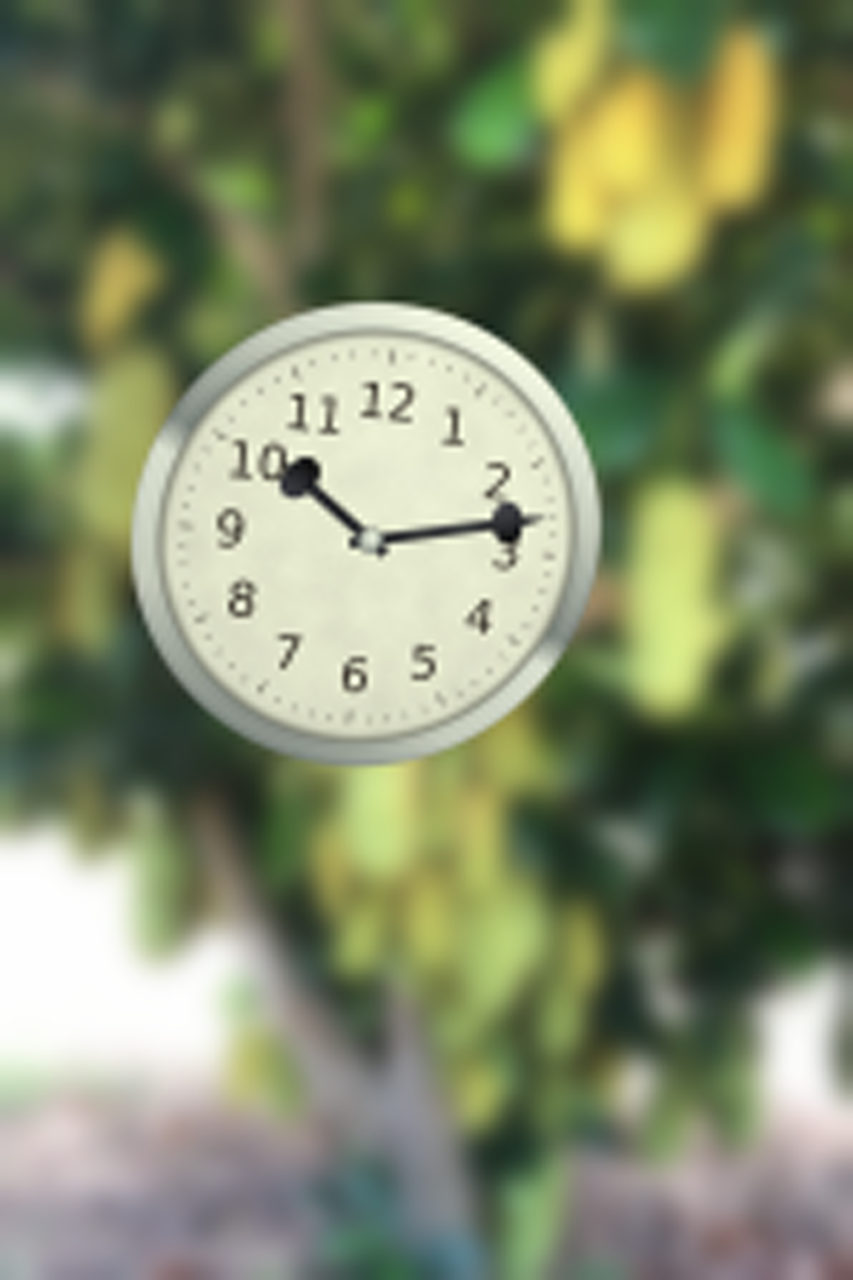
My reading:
10h13
